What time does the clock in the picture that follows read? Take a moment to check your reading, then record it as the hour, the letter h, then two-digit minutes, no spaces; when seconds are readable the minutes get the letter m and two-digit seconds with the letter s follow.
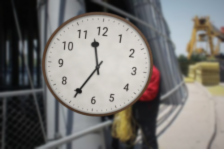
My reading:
11h35
